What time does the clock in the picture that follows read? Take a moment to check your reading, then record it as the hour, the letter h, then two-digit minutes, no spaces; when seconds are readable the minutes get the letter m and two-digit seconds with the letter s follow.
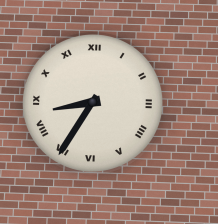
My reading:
8h35
